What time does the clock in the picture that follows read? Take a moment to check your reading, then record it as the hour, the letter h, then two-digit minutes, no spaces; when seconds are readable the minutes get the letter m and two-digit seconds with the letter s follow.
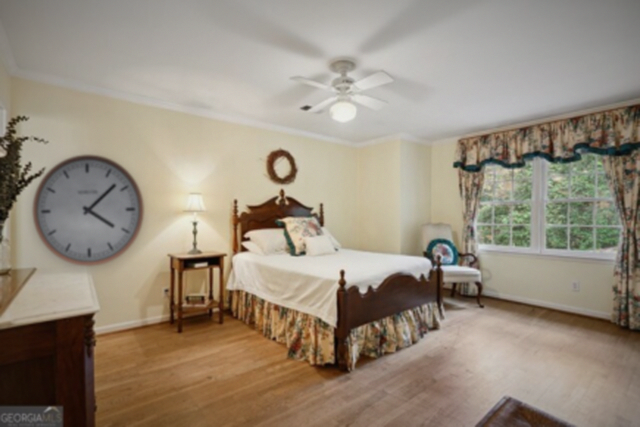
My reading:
4h08
